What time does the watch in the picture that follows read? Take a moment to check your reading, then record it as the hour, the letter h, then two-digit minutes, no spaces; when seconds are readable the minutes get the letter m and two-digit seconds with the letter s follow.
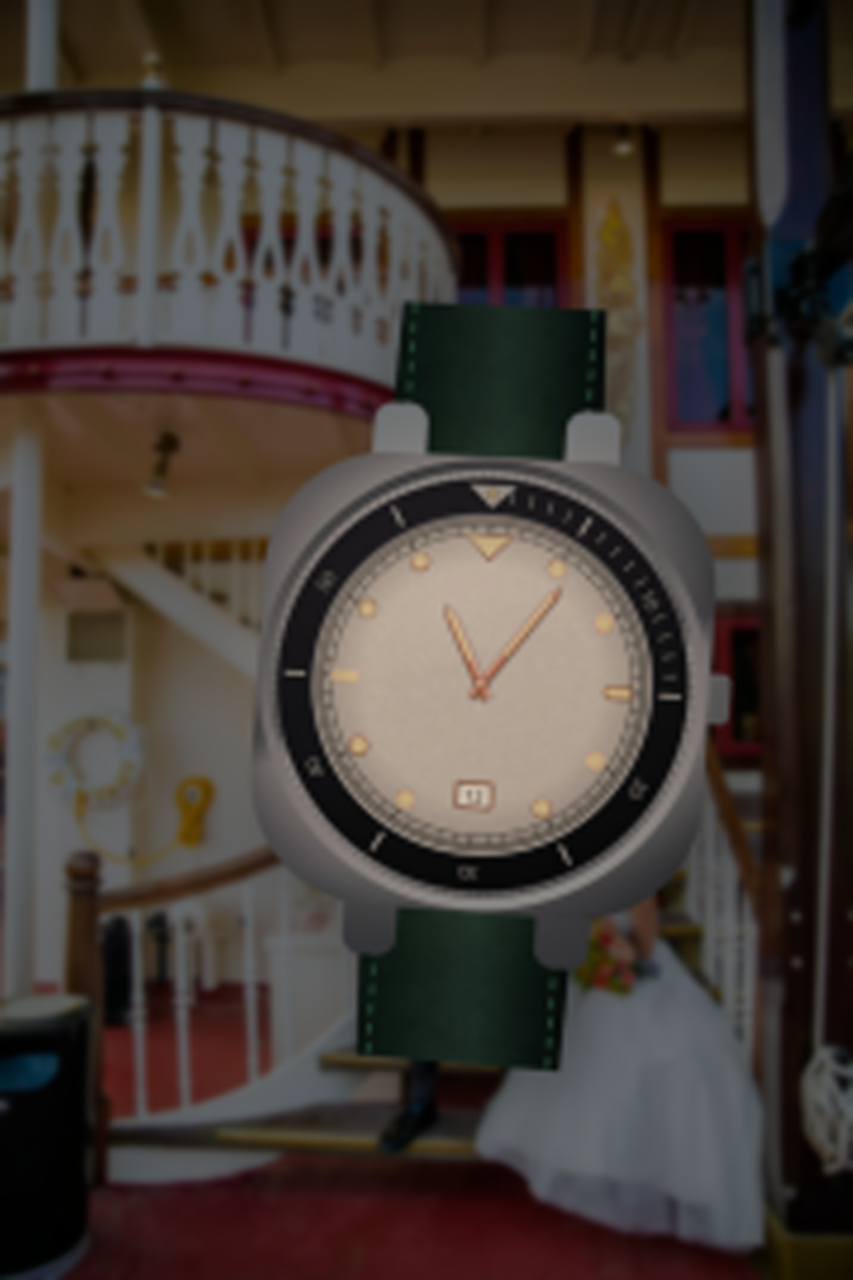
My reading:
11h06
